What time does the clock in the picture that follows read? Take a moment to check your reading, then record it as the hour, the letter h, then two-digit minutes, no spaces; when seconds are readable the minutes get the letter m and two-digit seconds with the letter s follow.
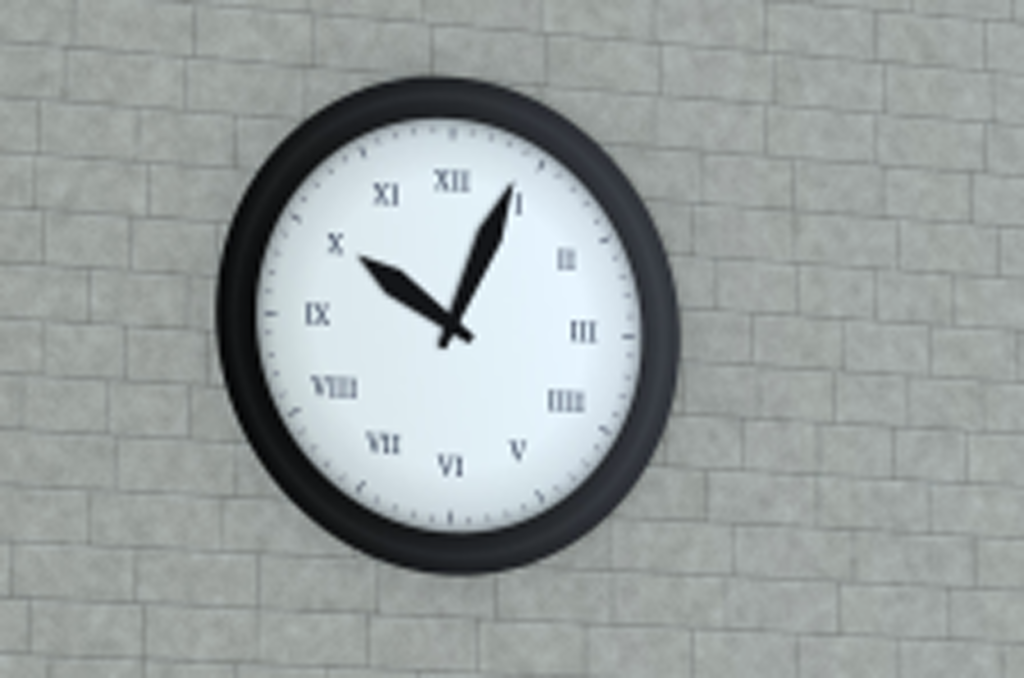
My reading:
10h04
